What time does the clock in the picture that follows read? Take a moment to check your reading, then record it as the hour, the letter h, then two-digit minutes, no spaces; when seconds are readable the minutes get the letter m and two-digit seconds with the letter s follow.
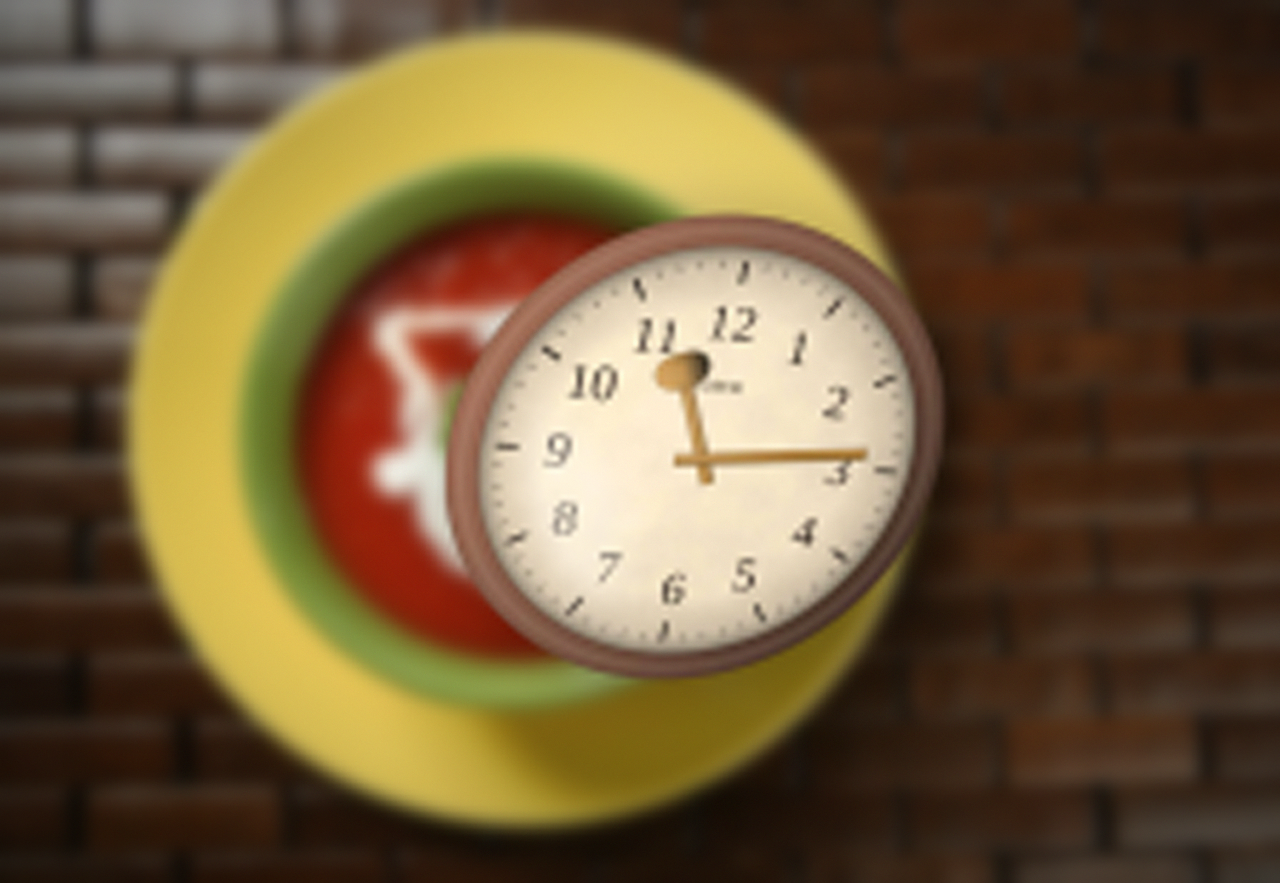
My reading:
11h14
